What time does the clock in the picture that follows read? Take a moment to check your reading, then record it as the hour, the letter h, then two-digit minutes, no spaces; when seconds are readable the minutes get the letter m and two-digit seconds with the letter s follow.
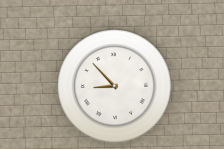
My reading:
8h53
